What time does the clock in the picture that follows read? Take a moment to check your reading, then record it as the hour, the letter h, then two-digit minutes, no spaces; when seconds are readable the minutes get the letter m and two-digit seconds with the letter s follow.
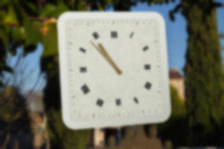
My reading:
10h53
